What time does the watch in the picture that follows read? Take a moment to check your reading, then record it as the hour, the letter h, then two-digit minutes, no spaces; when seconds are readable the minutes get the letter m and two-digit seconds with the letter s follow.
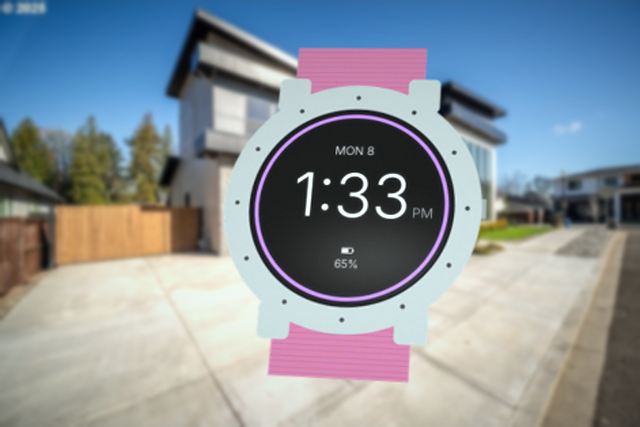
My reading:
1h33
